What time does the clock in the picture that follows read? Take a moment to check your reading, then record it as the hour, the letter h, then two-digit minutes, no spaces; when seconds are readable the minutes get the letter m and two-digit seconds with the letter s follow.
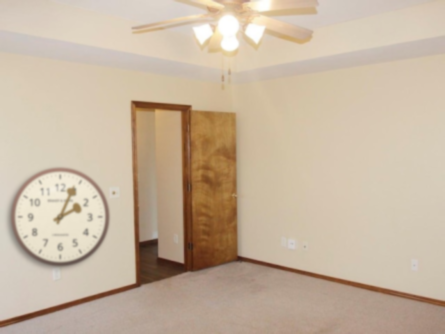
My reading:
2h04
